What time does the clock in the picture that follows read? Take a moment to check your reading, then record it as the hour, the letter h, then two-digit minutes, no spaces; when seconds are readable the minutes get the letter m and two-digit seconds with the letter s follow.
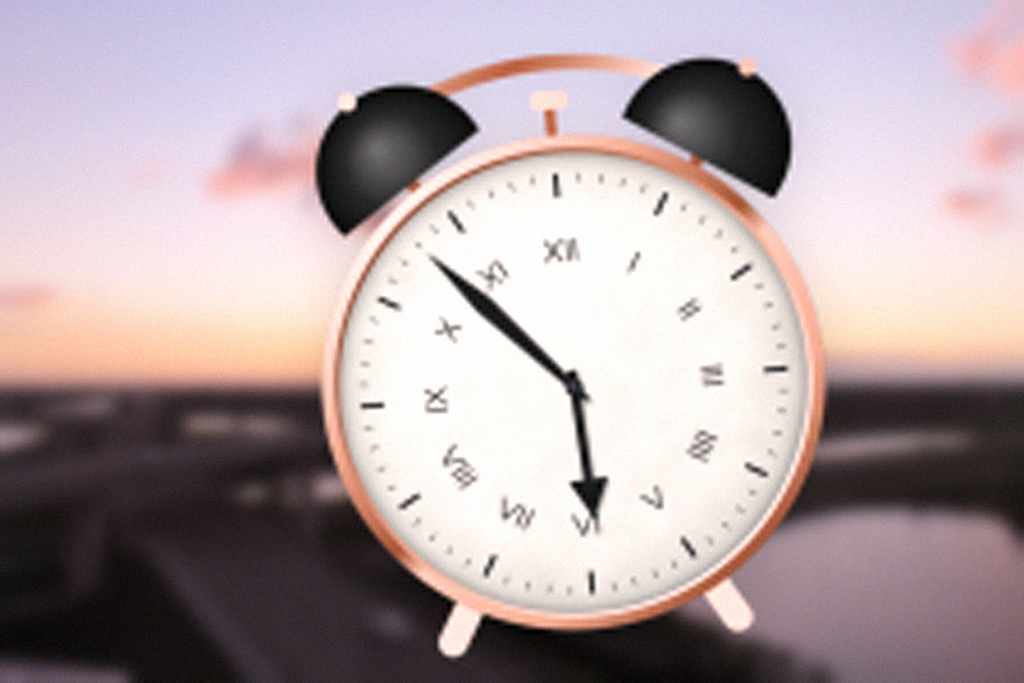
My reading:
5h53
